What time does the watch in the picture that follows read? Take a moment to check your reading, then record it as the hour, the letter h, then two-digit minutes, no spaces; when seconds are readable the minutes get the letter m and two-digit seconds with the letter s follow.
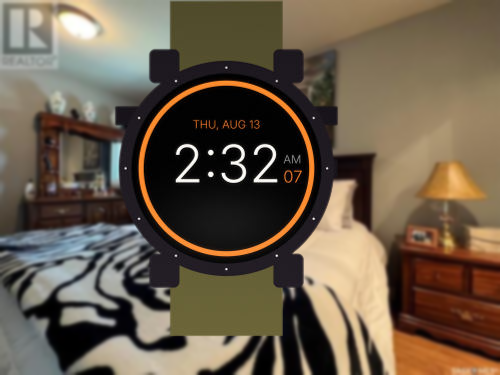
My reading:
2h32m07s
